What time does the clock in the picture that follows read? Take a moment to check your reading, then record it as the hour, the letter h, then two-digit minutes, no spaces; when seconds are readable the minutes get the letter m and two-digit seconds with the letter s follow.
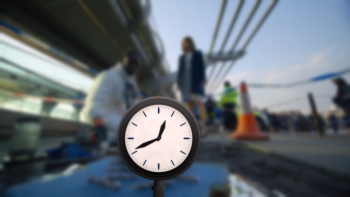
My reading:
12h41
